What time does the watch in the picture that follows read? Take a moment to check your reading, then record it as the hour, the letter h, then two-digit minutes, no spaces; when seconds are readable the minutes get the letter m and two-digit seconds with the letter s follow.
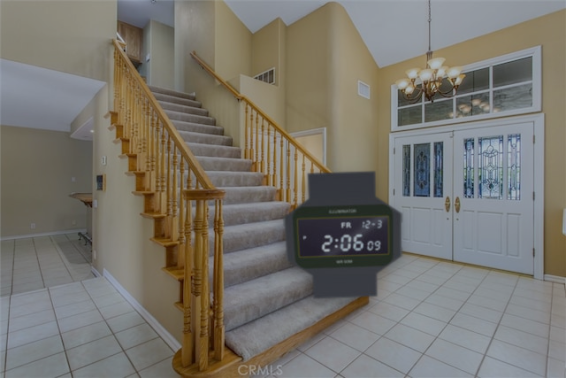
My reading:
2h06m09s
